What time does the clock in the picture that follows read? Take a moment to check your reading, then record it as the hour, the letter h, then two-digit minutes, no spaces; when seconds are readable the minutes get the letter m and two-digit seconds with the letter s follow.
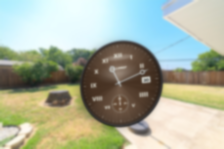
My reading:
11h12
